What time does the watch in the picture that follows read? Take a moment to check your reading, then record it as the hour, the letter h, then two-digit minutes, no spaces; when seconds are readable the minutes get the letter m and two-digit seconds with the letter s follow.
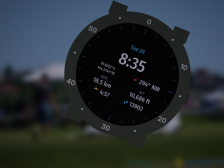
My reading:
8h35
